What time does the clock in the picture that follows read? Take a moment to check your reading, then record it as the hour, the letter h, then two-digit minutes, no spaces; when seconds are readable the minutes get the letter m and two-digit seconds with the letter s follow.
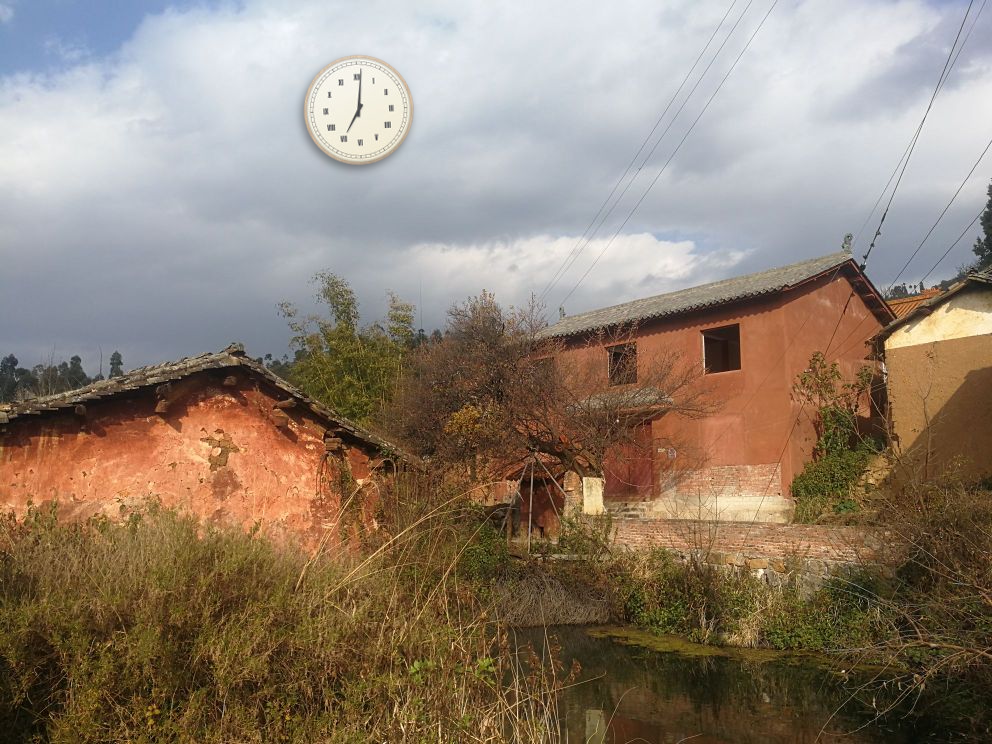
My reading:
7h01
